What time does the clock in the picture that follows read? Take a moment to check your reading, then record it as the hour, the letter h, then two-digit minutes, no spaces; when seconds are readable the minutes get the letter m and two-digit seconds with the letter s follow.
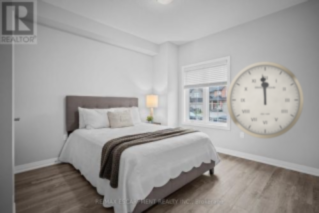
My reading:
11h59
